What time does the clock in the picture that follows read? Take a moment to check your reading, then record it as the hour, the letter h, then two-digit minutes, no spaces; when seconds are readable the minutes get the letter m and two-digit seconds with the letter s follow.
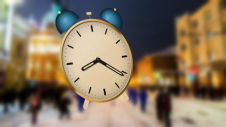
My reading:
8h21
